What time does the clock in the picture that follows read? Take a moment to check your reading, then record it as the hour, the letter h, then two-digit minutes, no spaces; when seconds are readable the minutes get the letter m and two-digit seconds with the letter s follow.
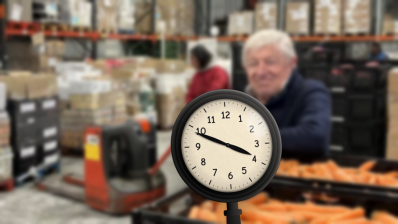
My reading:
3h49
